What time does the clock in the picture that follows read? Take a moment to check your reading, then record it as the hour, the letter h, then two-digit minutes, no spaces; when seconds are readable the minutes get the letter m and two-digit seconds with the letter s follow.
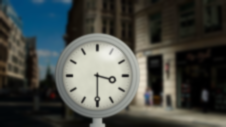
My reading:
3h30
